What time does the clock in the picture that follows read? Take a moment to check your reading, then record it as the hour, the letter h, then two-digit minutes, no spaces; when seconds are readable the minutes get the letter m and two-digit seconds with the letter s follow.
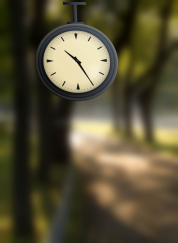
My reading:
10h25
